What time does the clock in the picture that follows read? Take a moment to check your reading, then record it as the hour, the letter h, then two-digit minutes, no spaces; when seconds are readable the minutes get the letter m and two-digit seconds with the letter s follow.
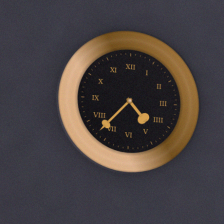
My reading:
4h37
